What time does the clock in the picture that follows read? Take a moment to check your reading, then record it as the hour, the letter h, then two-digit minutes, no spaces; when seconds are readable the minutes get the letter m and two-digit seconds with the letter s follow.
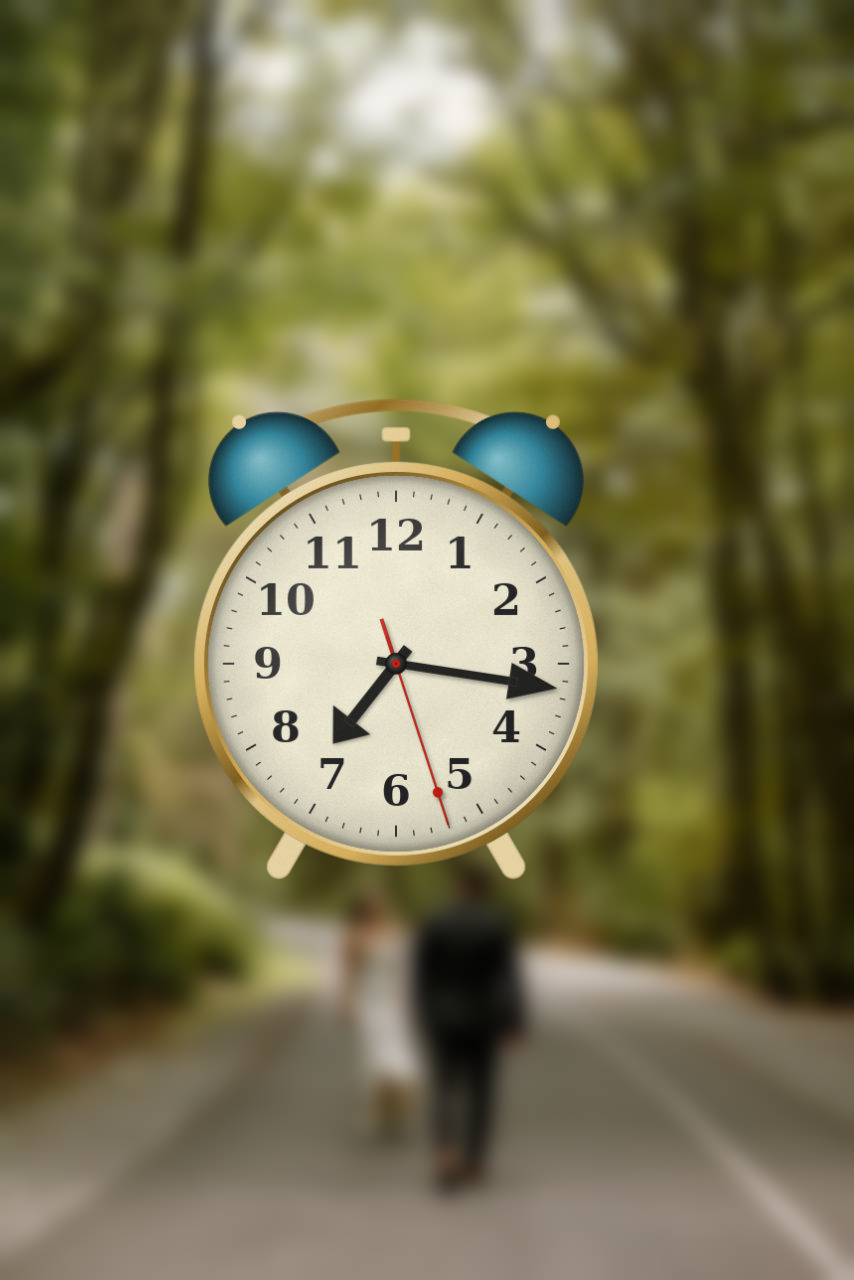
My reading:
7h16m27s
